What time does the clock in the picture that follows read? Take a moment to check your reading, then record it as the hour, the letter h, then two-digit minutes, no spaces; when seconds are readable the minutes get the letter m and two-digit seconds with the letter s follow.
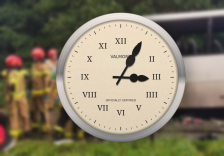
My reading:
3h05
